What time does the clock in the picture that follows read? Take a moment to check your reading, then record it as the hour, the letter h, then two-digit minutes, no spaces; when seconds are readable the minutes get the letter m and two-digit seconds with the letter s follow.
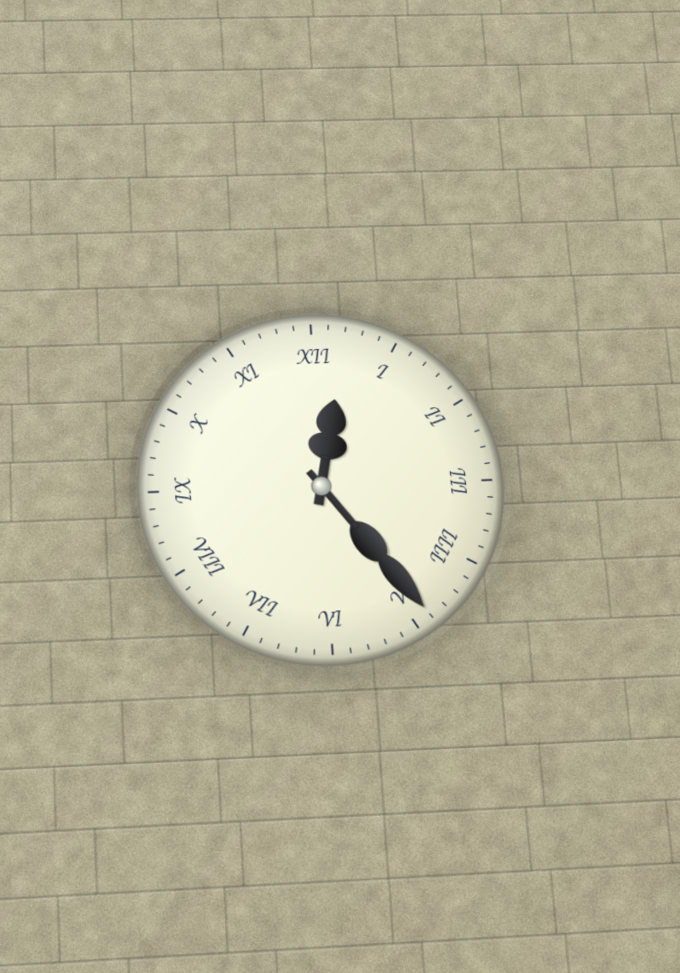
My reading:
12h24
